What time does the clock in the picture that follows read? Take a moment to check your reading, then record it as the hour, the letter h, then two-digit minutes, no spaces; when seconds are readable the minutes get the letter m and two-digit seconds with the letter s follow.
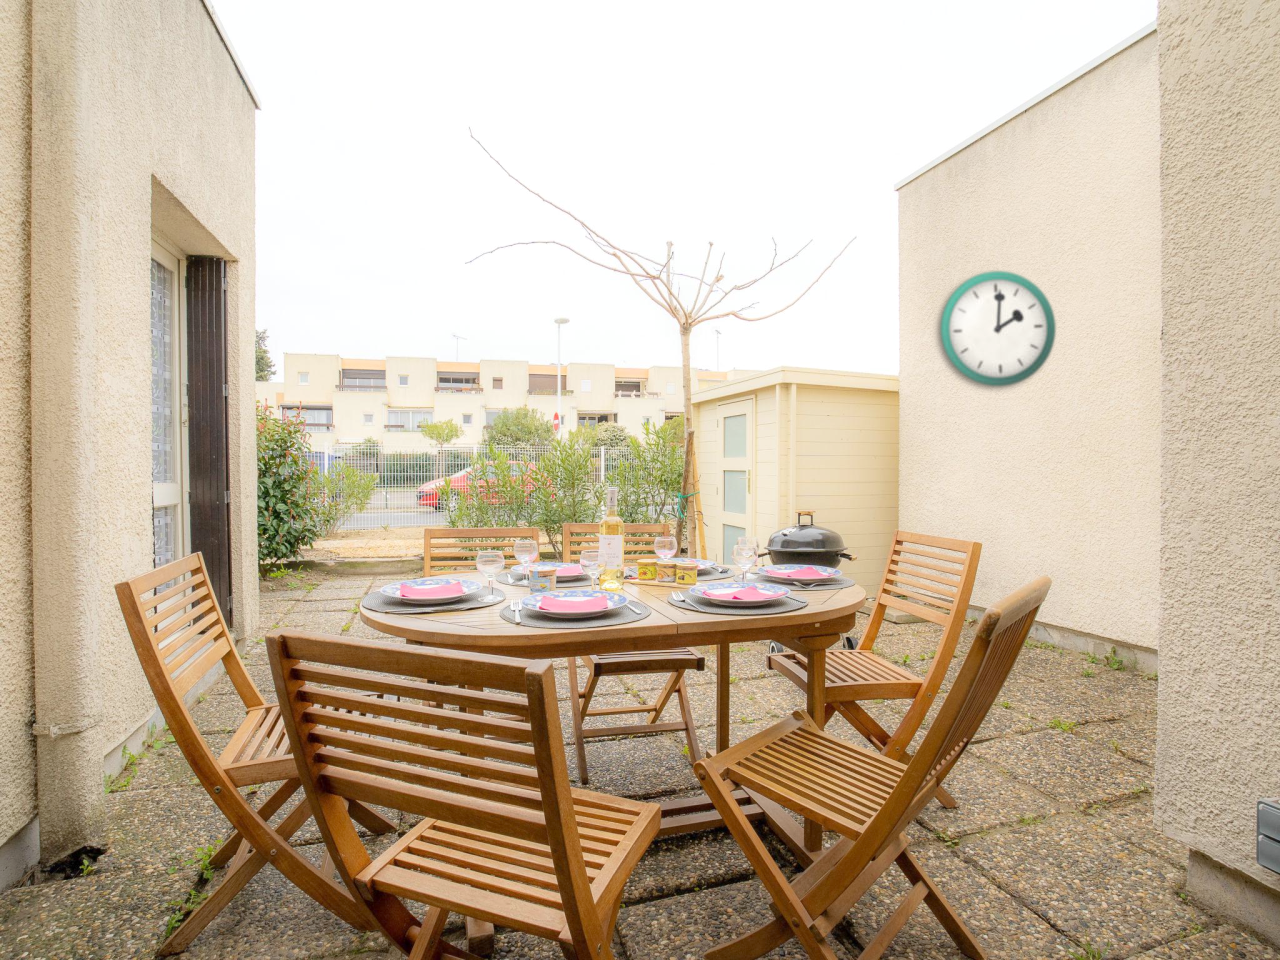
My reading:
2h01
